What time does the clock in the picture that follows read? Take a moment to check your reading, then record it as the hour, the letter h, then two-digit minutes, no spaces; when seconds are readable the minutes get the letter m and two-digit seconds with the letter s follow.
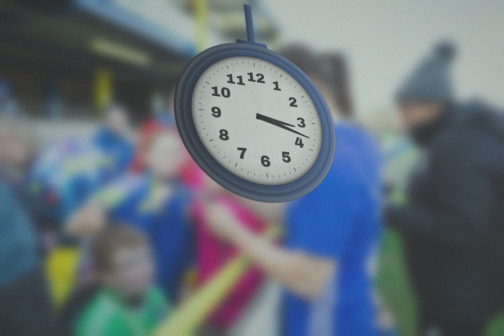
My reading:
3h18
